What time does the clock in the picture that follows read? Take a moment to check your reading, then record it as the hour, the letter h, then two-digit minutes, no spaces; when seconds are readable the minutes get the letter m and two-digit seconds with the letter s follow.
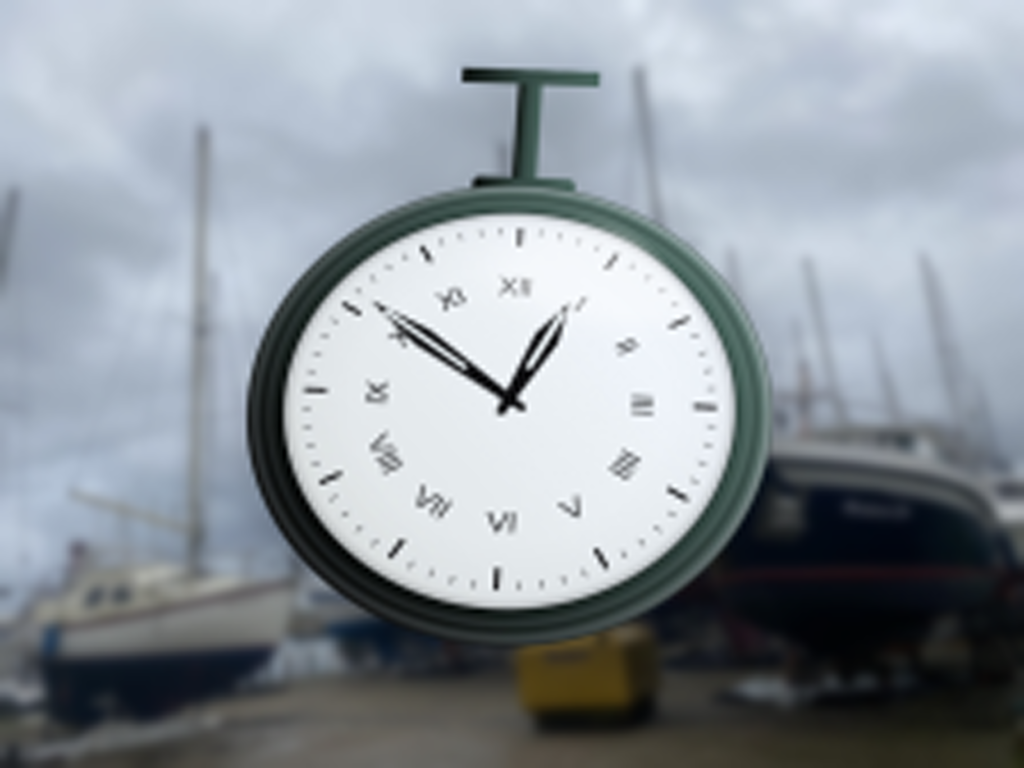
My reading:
12h51
